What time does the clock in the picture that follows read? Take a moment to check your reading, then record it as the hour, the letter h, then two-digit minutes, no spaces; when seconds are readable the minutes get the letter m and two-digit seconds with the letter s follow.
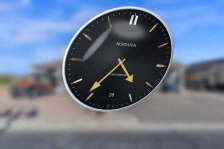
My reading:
4h36
